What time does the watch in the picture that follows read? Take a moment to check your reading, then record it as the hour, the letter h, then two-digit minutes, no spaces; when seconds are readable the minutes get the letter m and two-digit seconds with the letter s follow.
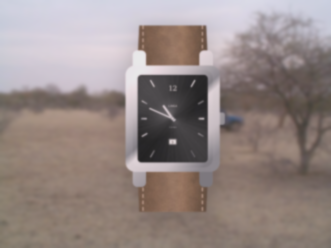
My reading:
10h49
